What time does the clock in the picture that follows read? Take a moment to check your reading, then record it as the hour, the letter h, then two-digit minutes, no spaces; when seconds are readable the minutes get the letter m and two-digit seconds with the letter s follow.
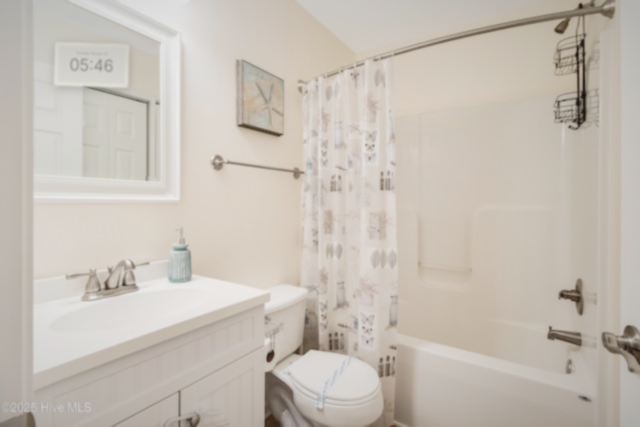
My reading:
5h46
